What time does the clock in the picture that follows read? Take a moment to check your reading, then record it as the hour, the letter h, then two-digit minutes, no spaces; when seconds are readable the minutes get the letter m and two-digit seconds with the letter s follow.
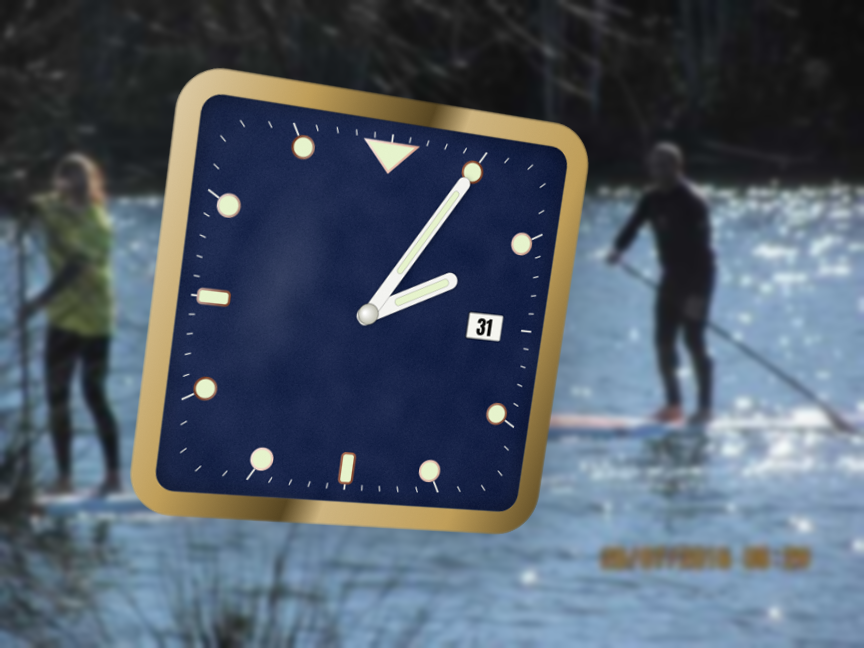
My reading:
2h05
